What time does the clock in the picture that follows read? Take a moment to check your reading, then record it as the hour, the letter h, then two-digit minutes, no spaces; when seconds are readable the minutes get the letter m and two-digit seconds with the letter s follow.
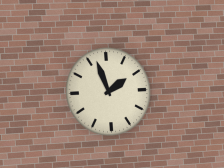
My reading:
1h57
